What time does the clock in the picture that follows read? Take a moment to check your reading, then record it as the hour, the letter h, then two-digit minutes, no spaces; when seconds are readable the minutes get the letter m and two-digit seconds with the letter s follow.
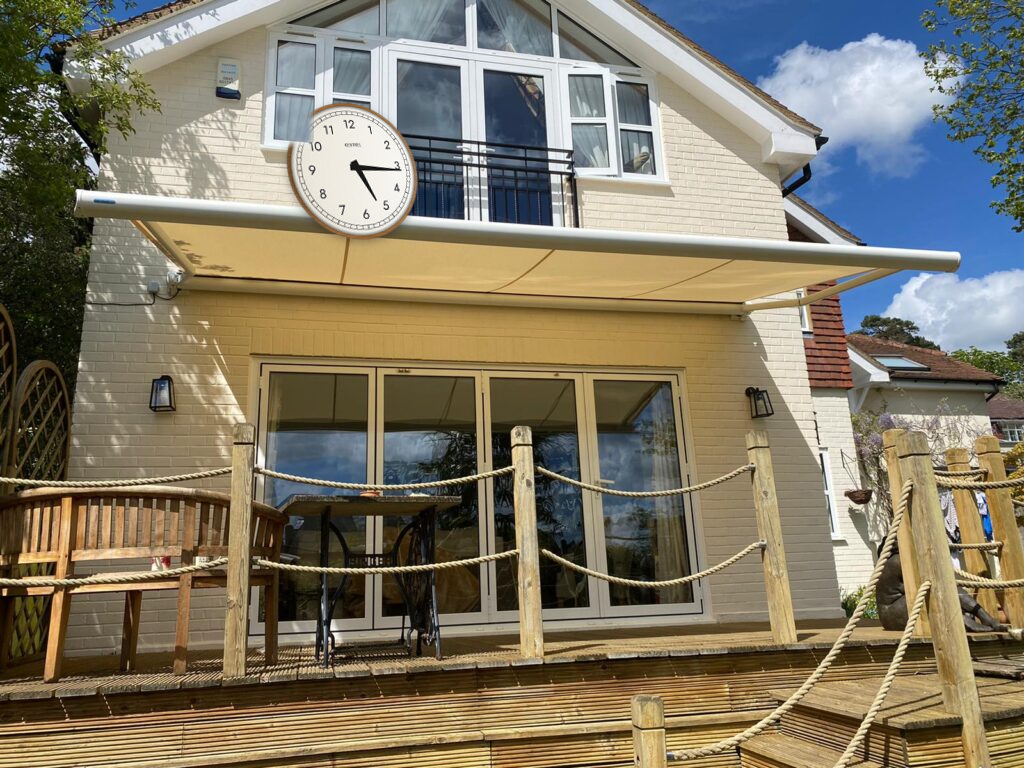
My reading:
5h16
